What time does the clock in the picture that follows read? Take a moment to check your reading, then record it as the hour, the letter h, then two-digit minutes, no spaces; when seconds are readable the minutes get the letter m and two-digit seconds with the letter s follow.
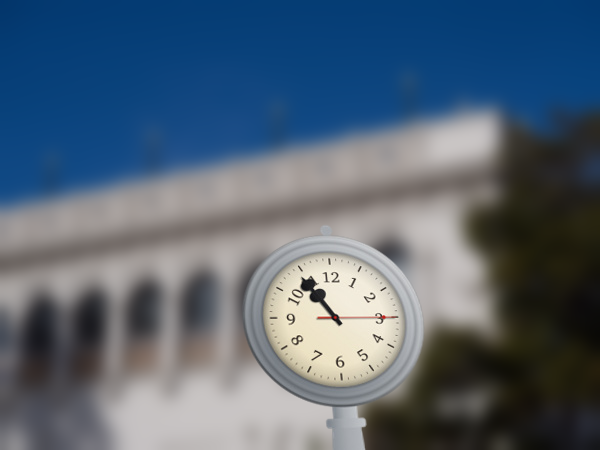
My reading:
10h54m15s
